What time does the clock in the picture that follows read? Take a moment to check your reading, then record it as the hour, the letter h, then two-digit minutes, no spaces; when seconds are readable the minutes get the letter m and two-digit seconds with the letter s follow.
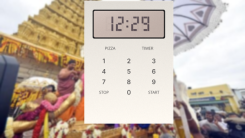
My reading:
12h29
